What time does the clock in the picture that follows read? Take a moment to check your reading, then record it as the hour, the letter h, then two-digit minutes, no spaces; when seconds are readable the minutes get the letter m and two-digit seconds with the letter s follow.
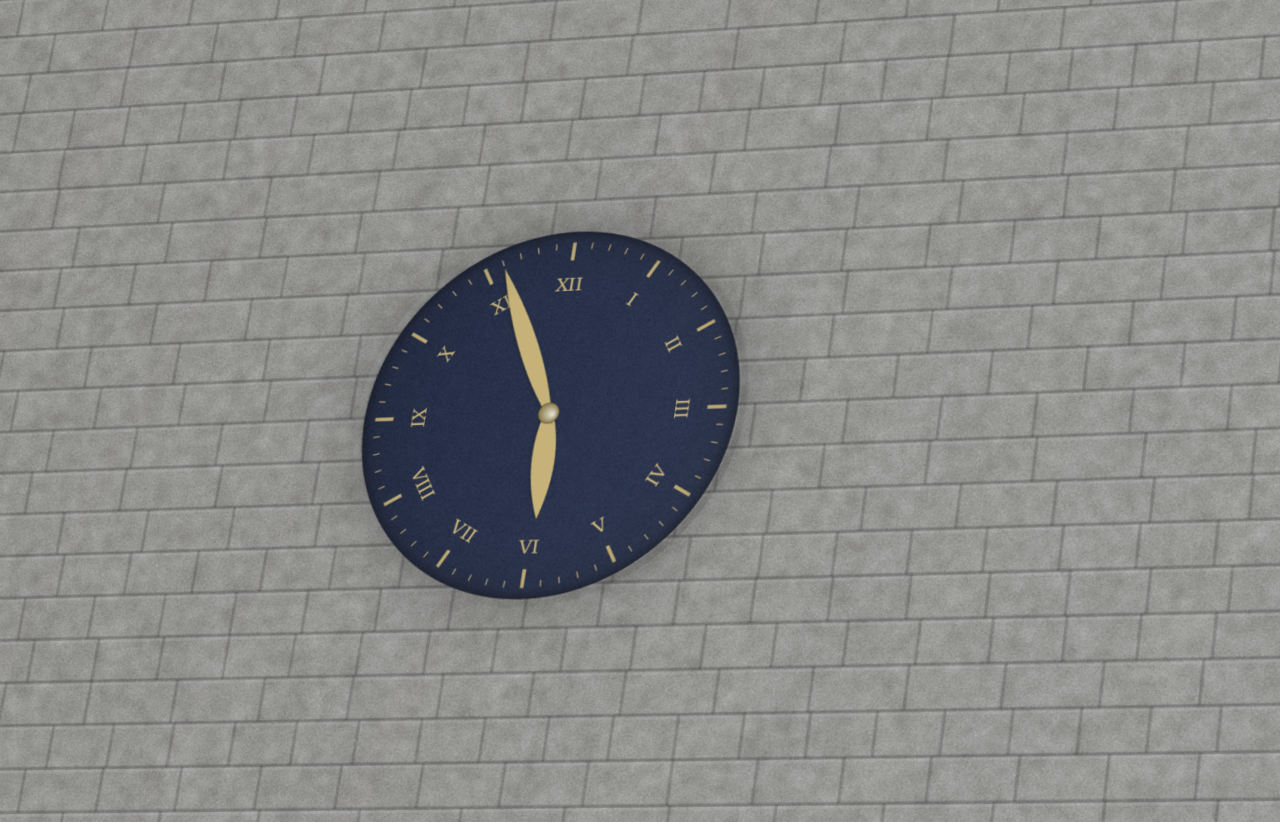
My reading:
5h56
